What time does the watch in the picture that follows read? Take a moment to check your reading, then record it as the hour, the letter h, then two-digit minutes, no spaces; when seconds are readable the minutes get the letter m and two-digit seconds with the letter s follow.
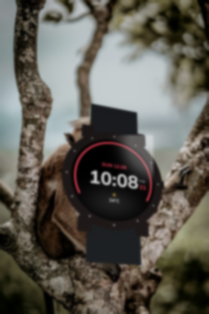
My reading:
10h08
